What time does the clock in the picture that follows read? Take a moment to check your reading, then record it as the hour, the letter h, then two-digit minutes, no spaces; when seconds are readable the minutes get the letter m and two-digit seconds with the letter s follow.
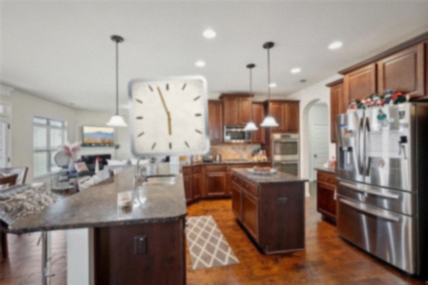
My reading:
5h57
